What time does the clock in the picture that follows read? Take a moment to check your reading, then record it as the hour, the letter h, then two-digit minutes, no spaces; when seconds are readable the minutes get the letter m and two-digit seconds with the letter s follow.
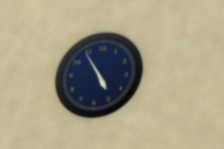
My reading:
4h54
